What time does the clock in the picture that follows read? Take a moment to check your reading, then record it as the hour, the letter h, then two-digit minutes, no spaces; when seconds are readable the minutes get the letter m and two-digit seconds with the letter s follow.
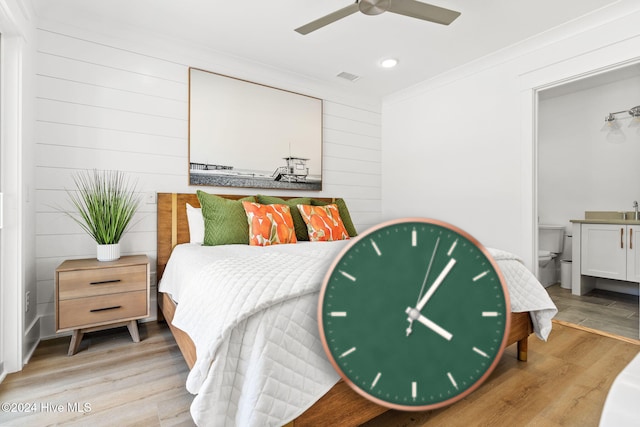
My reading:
4h06m03s
